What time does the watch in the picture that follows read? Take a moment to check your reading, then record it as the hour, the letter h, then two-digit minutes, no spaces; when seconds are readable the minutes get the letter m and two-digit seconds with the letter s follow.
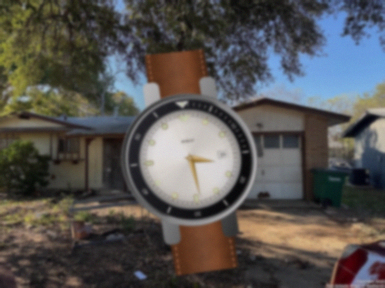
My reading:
3h29
